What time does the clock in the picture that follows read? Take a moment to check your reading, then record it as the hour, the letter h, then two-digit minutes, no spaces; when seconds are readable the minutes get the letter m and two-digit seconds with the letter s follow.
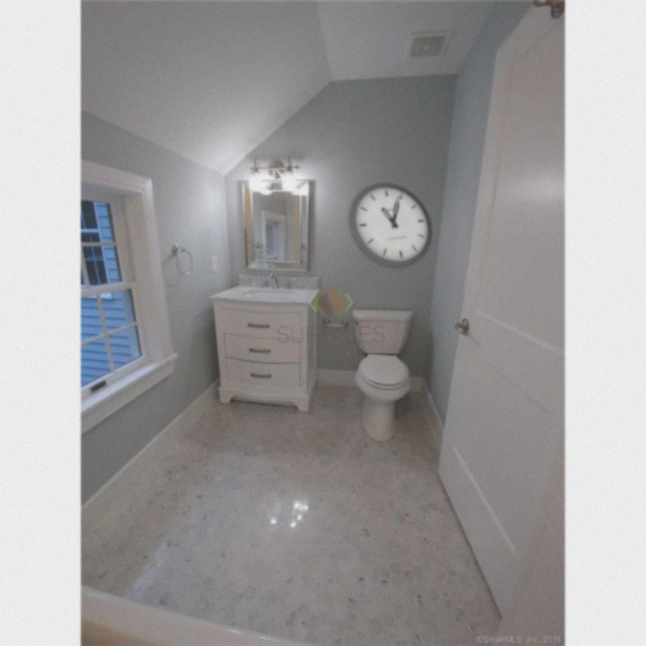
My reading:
11h04
